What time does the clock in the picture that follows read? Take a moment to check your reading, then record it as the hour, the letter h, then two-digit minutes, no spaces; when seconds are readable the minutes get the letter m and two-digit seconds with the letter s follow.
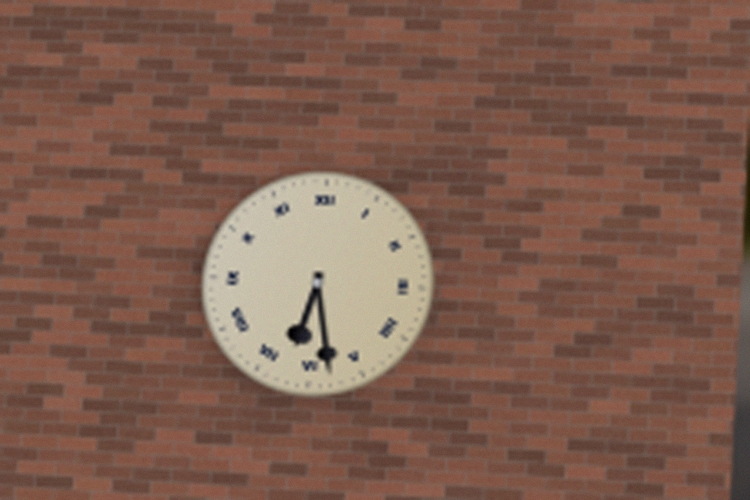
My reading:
6h28
